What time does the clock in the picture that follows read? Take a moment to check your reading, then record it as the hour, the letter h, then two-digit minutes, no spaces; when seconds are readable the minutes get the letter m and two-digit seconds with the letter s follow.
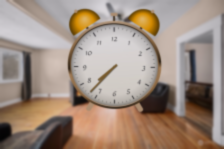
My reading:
7h37
